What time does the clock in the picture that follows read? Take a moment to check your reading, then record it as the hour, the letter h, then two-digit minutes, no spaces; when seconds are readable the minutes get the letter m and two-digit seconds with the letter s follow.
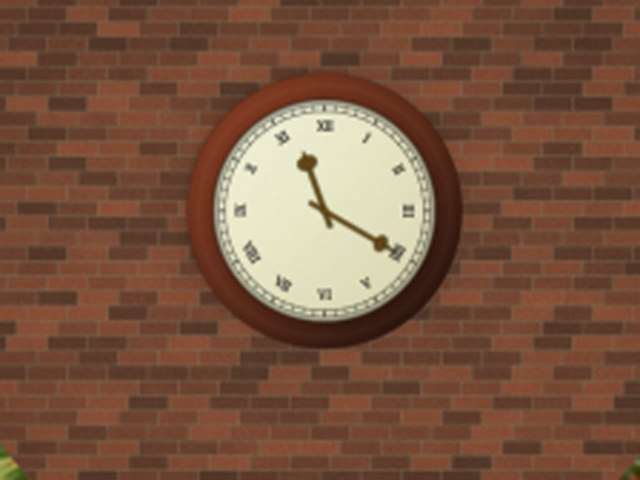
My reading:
11h20
